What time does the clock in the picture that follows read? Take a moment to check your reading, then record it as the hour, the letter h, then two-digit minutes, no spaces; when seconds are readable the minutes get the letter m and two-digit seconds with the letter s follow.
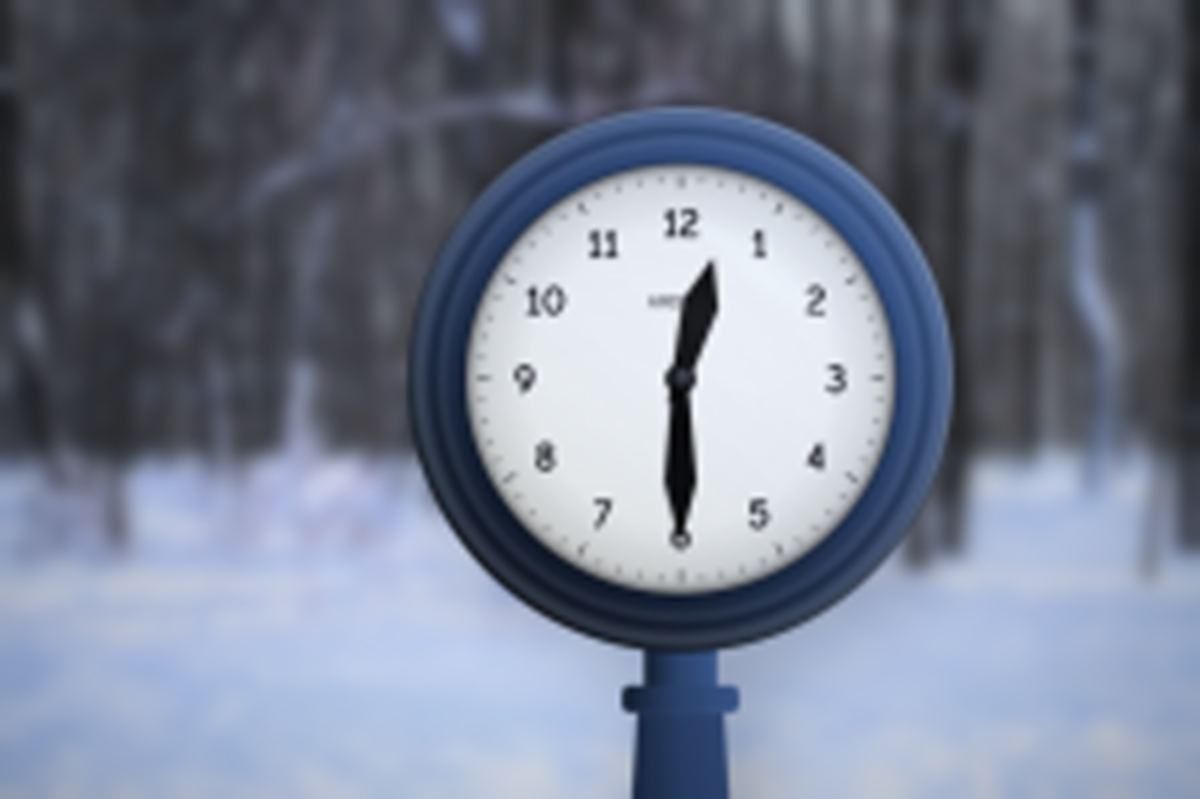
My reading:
12h30
